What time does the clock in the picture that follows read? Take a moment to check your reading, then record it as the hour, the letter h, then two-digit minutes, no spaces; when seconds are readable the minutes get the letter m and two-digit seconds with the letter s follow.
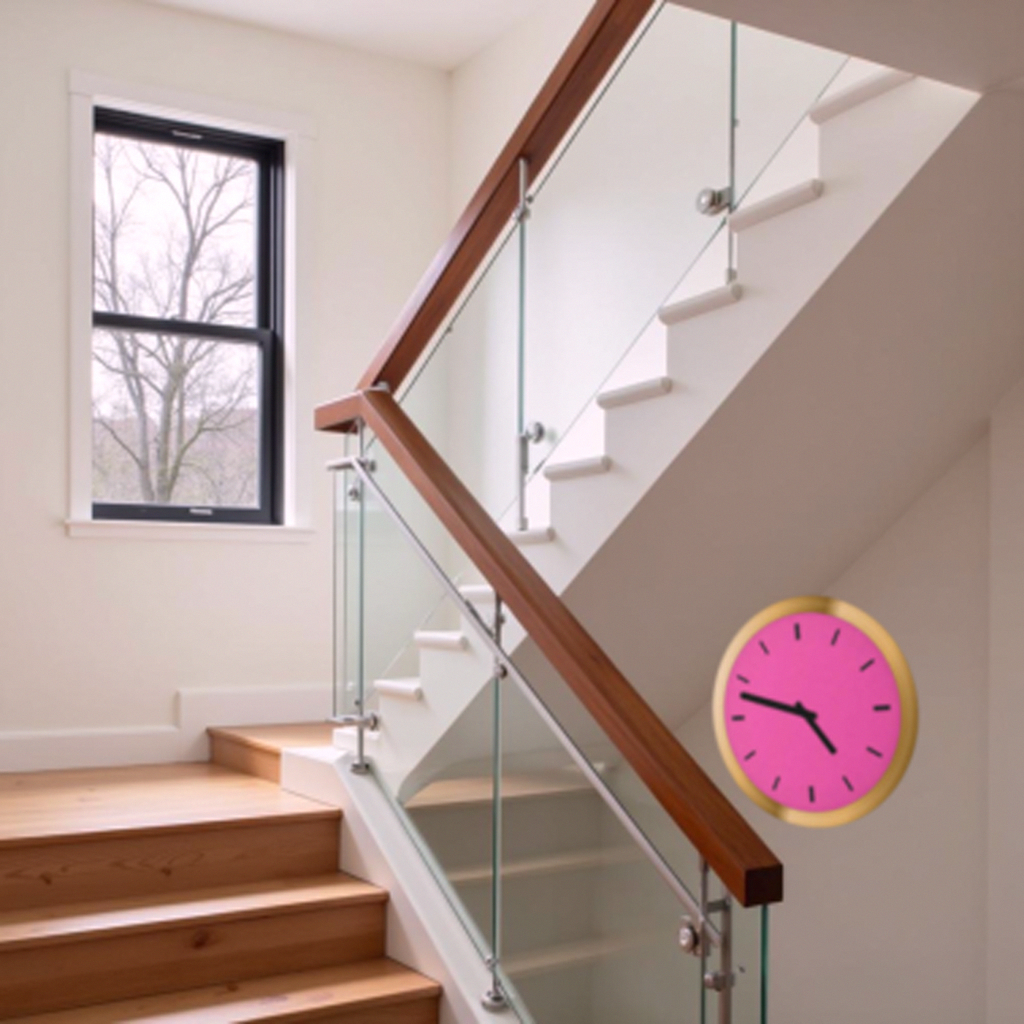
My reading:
4h48
